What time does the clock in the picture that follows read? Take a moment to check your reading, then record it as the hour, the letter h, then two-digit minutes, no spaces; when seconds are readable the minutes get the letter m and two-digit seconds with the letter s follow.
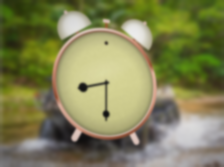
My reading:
8h30
